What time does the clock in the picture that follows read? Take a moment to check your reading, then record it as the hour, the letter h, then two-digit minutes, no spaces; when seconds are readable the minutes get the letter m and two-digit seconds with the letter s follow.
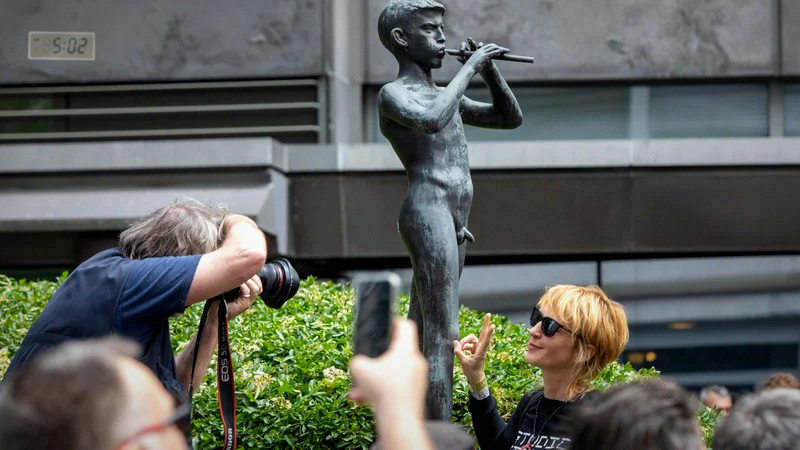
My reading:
5h02
